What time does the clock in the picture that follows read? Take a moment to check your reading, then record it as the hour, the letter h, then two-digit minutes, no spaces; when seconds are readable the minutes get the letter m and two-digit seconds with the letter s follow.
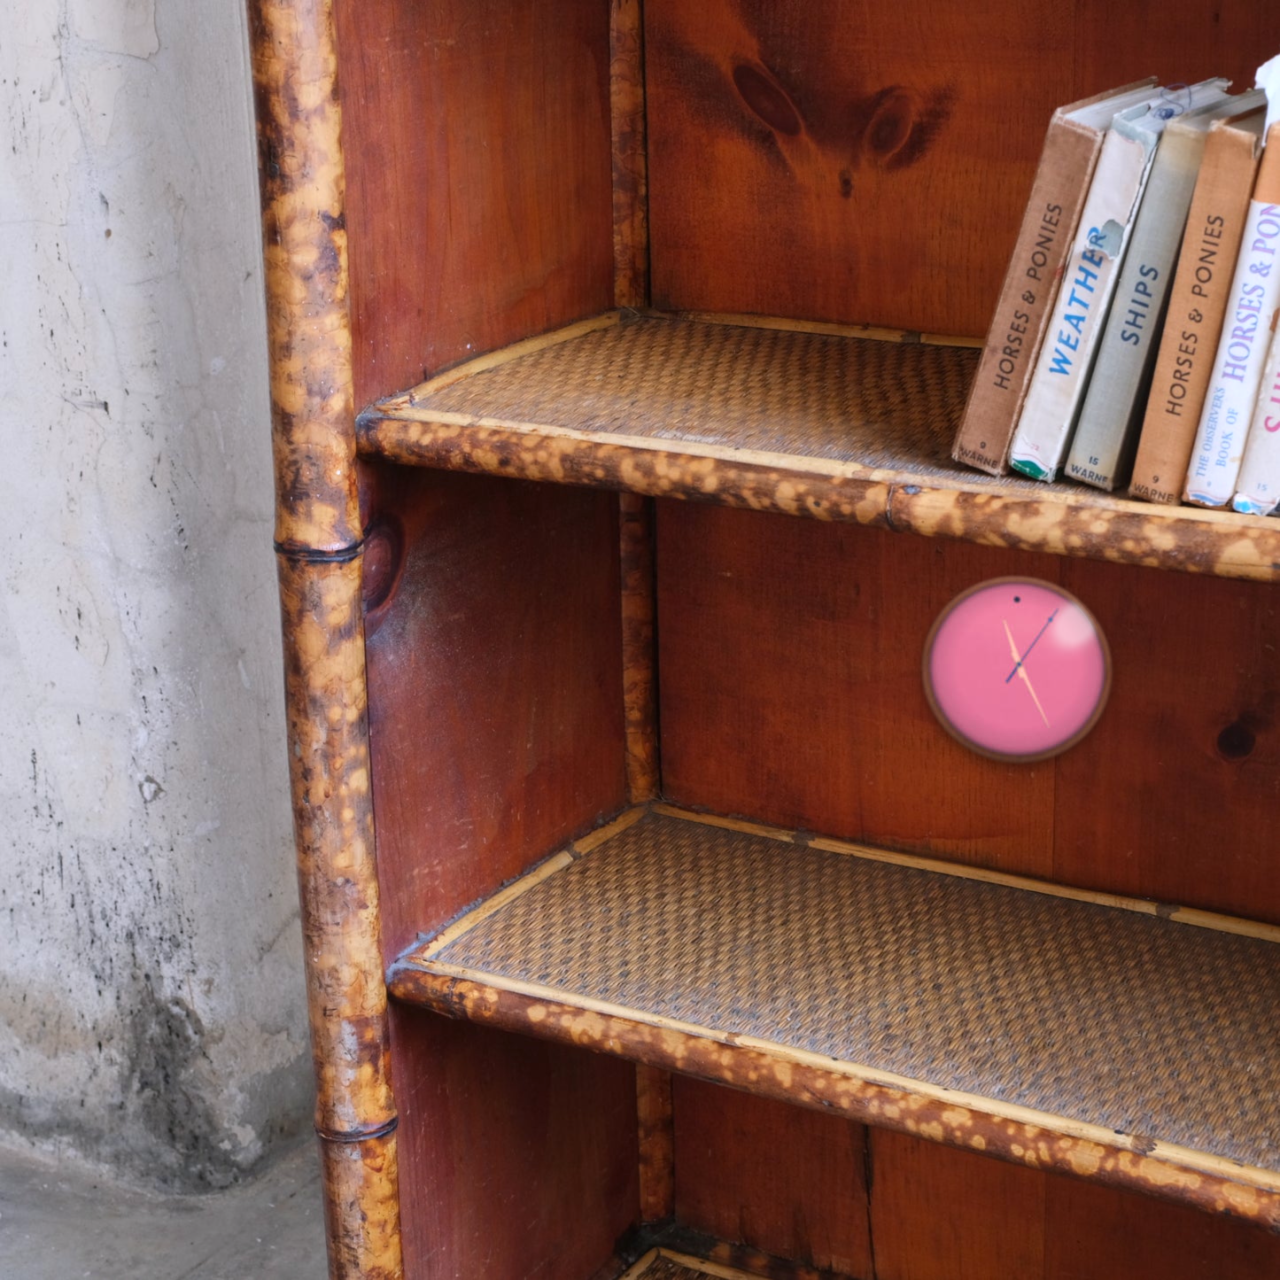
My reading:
11h26m06s
